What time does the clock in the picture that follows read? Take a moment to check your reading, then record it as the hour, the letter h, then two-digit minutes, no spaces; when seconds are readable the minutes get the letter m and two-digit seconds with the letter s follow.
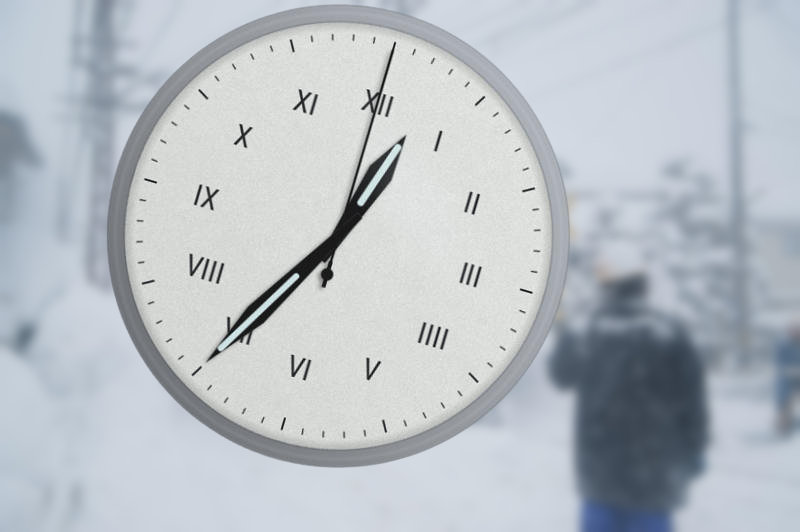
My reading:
12h35m00s
